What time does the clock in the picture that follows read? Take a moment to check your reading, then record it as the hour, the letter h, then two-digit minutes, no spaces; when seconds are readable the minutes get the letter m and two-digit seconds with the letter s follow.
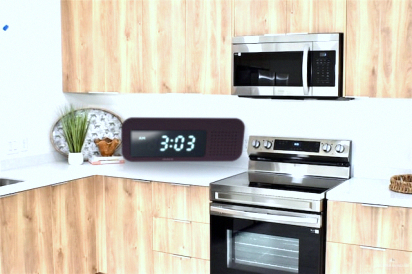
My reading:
3h03
